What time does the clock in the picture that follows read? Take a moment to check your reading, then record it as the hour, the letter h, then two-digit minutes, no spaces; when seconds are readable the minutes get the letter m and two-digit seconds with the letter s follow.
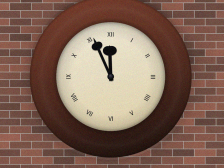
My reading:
11h56
